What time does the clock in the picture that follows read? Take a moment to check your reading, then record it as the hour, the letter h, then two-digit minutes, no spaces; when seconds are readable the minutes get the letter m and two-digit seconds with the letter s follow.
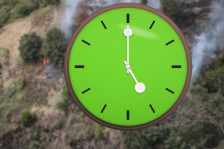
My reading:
5h00
